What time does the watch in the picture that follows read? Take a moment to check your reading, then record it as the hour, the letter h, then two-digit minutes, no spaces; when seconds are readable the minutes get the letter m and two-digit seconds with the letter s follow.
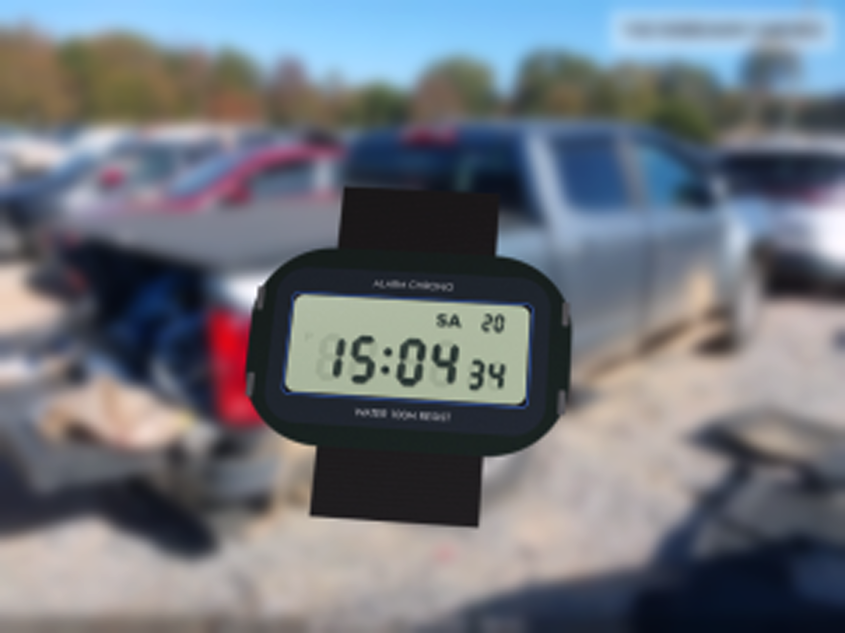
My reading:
15h04m34s
